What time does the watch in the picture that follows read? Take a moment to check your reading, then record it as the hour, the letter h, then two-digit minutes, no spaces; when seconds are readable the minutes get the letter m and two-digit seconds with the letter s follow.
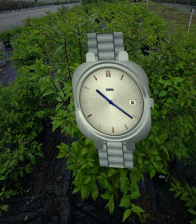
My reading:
10h21
